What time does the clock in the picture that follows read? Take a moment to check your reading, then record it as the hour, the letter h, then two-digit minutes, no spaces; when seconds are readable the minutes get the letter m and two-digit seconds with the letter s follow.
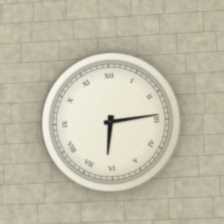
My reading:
6h14
